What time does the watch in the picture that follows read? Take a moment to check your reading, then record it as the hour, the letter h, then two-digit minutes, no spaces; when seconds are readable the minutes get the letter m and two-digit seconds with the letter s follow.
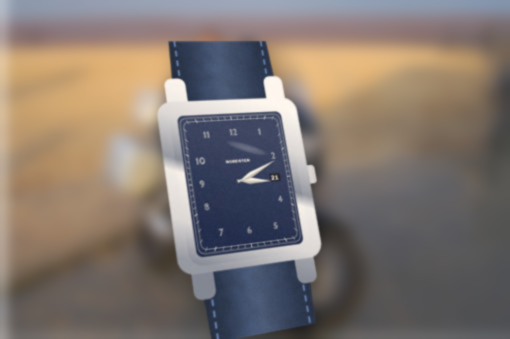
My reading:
3h11
